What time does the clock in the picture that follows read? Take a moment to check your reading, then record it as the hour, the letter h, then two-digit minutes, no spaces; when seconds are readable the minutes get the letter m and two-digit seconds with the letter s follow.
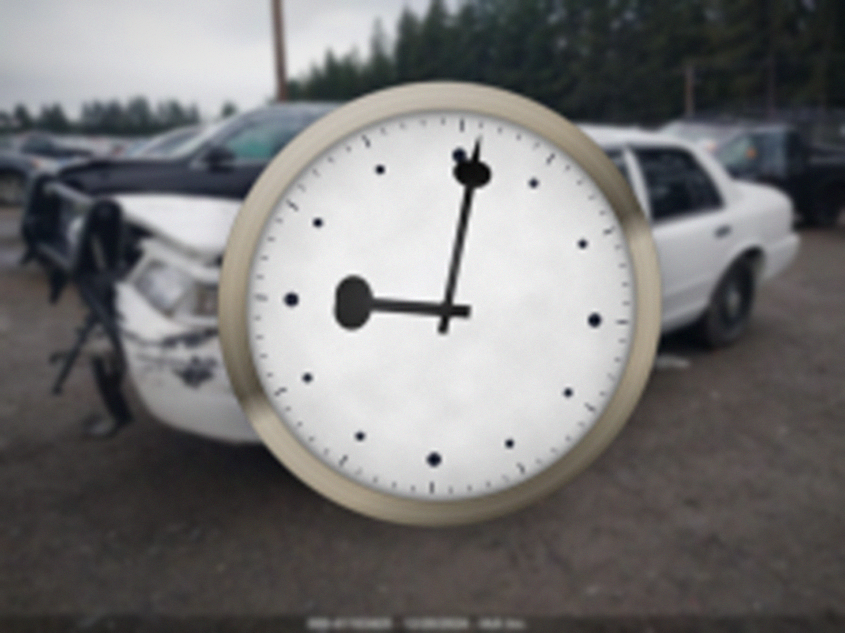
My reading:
9h01
